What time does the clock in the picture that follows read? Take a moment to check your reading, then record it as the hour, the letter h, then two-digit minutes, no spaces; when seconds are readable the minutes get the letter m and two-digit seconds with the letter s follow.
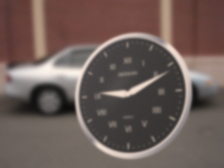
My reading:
9h11
